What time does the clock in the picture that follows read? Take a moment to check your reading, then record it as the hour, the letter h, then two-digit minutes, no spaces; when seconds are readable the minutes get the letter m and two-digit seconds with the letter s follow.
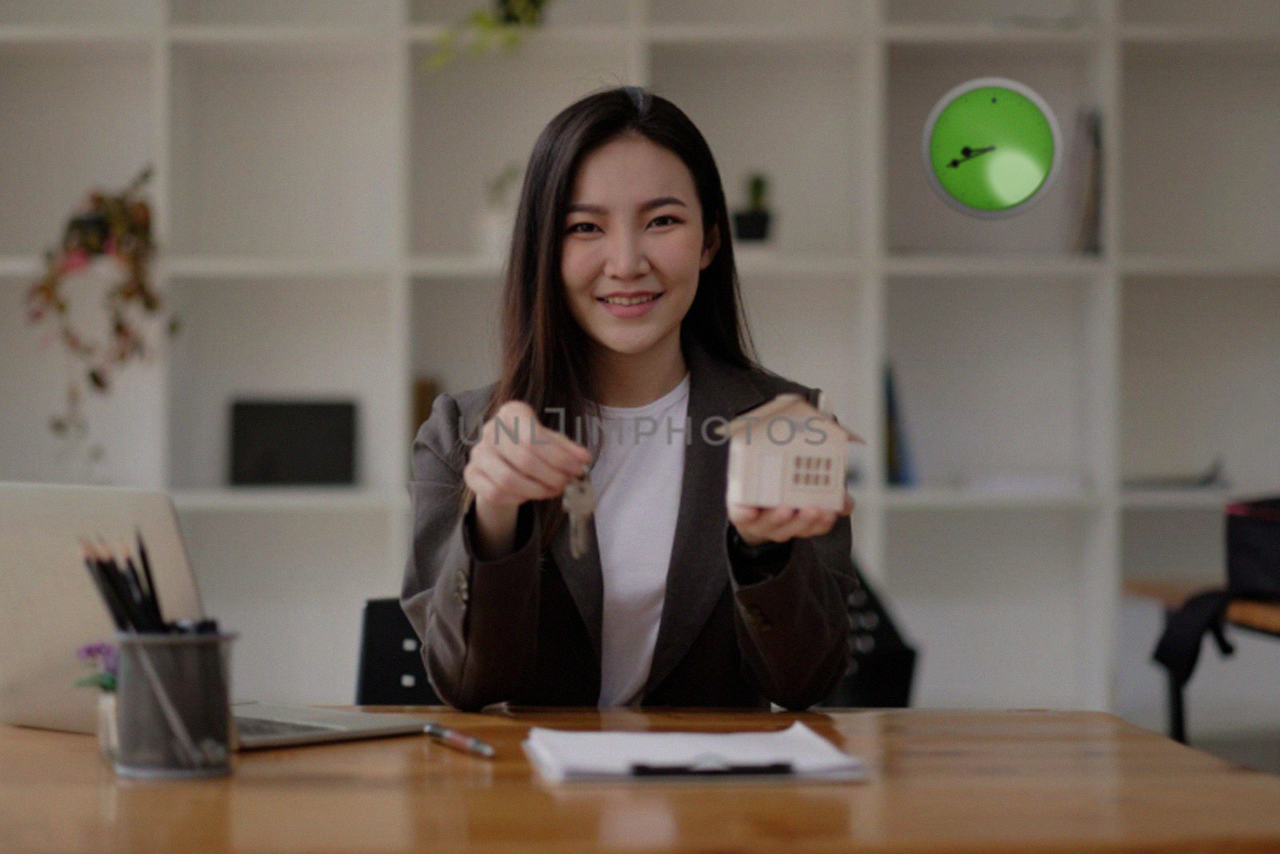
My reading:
8h41
